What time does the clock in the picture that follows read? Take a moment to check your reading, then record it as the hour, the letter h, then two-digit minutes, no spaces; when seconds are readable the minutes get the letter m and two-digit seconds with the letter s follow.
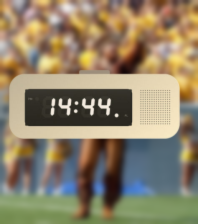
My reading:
14h44
